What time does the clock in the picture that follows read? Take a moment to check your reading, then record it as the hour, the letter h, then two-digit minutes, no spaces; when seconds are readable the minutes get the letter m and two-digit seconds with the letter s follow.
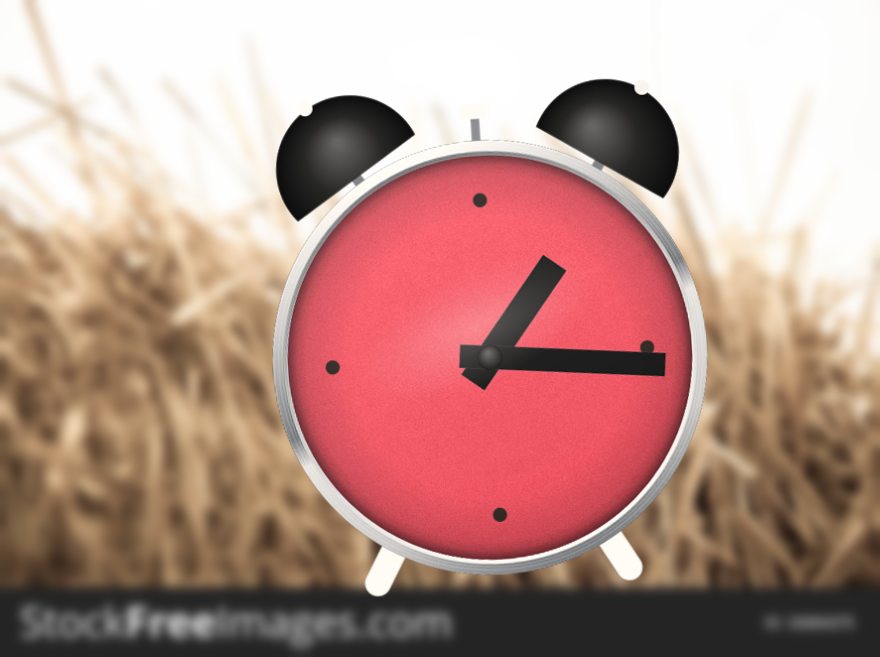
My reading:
1h16
